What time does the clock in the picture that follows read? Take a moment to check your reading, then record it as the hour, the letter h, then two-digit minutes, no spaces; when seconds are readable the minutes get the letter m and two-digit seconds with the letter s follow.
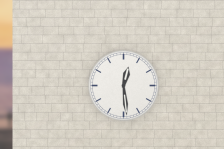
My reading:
12h29
